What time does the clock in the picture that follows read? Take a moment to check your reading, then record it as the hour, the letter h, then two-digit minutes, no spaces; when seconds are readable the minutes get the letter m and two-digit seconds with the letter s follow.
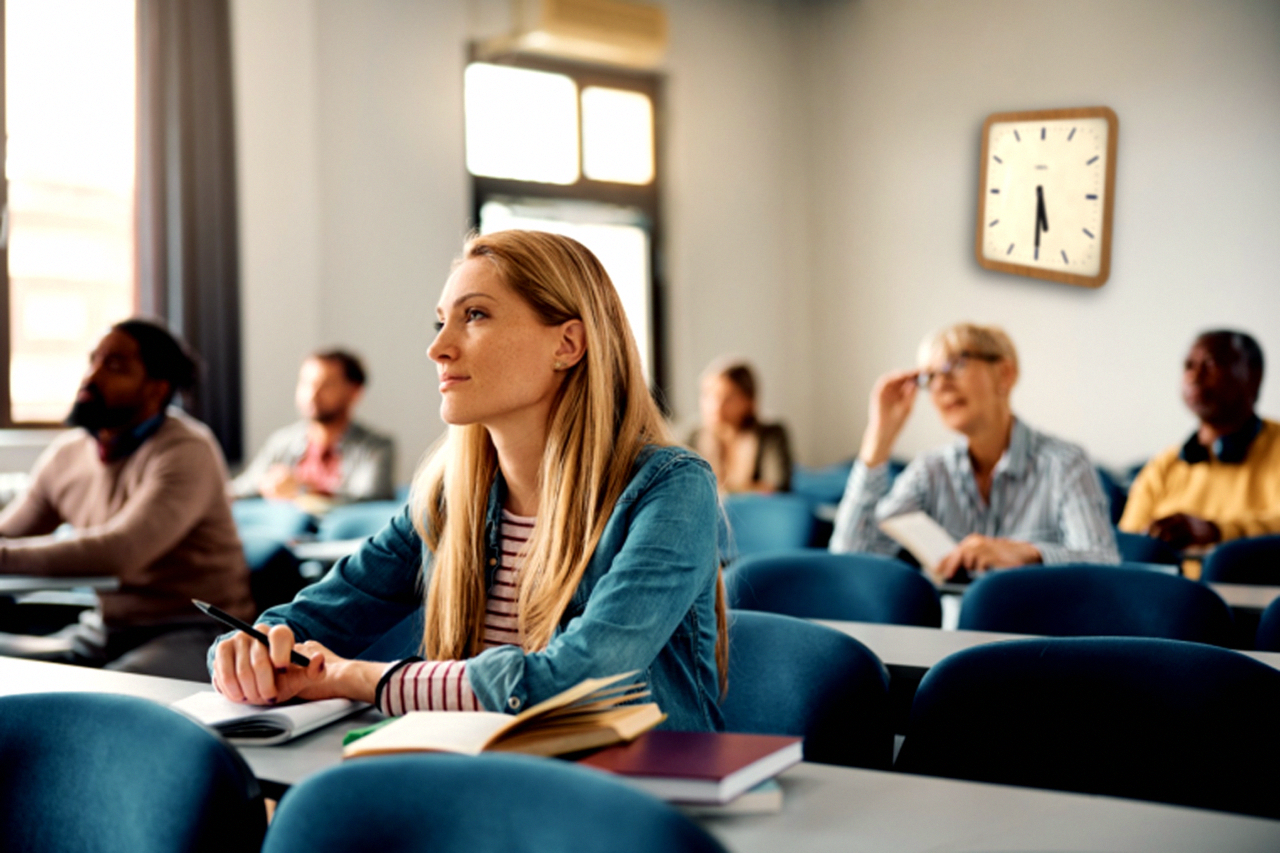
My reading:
5h30
